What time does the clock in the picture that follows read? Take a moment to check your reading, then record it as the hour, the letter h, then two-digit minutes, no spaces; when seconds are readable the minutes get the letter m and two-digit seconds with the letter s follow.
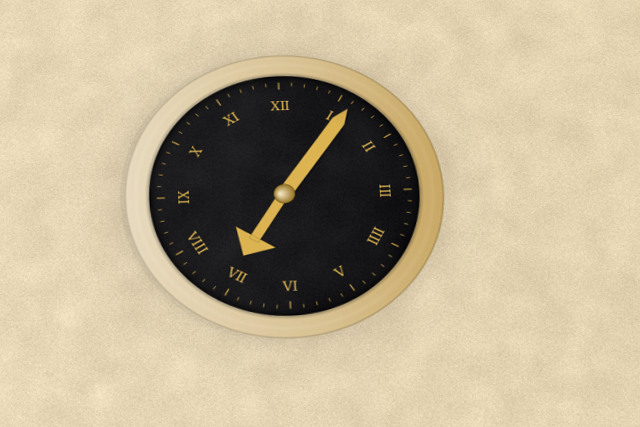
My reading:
7h06
